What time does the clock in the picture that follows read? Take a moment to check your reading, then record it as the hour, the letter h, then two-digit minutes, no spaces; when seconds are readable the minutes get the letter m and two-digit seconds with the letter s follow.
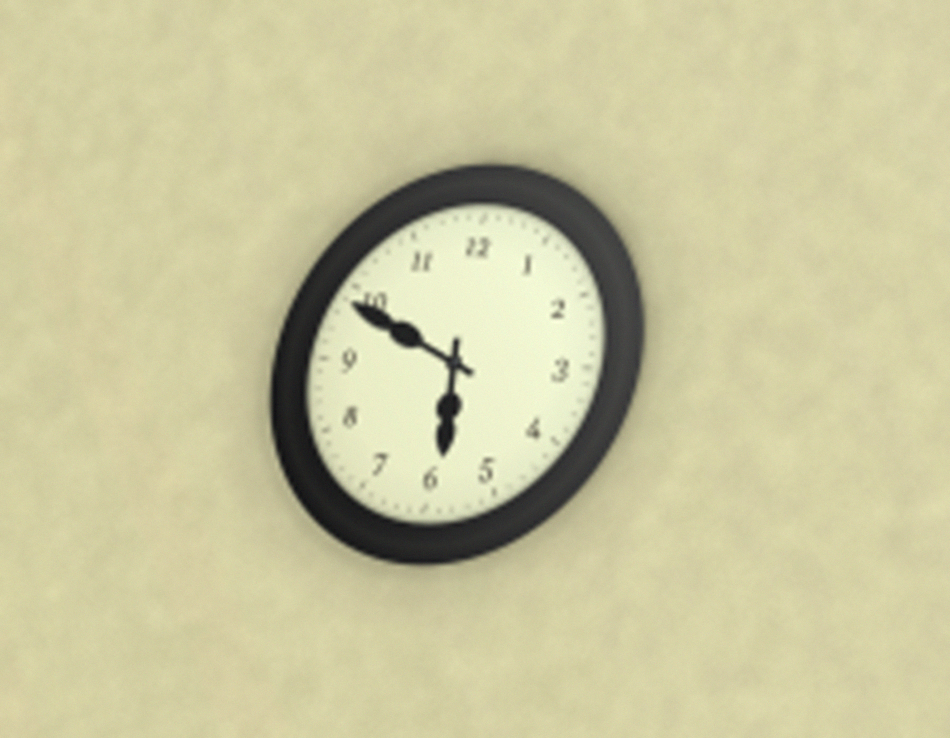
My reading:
5h49
